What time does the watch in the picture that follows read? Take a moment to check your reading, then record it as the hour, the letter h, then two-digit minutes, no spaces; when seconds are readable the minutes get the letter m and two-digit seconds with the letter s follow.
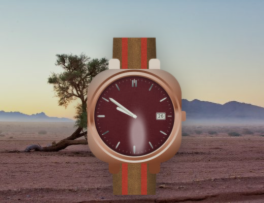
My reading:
9h51
